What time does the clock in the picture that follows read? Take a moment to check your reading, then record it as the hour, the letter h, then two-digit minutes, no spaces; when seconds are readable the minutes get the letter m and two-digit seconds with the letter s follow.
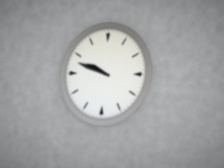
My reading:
9h48
